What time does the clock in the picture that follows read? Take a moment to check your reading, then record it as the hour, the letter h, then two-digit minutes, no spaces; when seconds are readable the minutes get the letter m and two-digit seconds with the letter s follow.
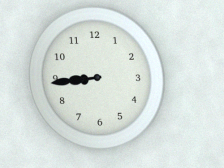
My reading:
8h44
